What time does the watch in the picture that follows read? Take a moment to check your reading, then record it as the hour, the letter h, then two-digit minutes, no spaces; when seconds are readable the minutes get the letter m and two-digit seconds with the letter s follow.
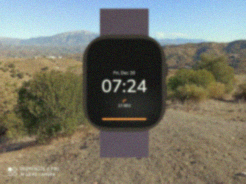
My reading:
7h24
